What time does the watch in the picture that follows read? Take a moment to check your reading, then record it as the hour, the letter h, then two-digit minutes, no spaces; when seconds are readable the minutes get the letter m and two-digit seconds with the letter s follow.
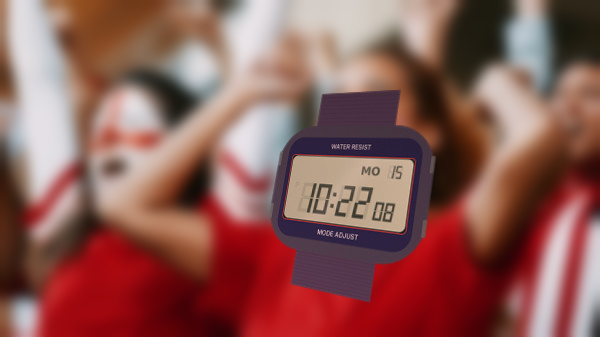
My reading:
10h22m08s
